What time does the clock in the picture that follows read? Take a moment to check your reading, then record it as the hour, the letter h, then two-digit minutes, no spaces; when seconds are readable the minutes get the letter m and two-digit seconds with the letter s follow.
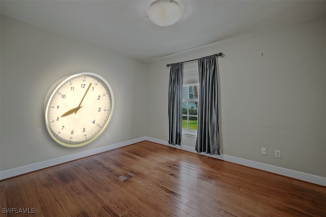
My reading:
8h03
